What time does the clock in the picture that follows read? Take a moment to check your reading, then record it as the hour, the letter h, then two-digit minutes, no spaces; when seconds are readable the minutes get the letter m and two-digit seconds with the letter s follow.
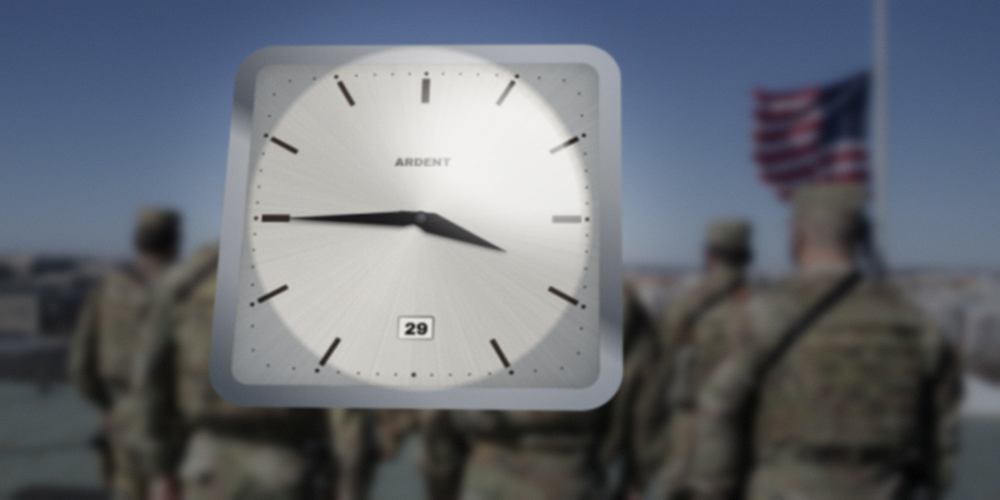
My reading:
3h45
